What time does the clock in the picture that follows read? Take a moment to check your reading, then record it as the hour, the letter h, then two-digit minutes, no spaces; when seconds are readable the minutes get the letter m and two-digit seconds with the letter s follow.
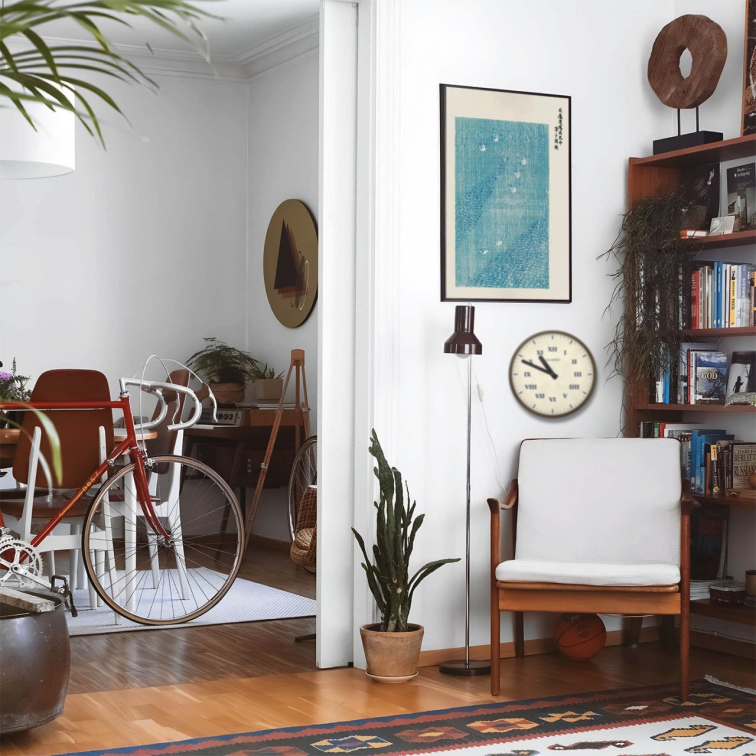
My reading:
10h49
